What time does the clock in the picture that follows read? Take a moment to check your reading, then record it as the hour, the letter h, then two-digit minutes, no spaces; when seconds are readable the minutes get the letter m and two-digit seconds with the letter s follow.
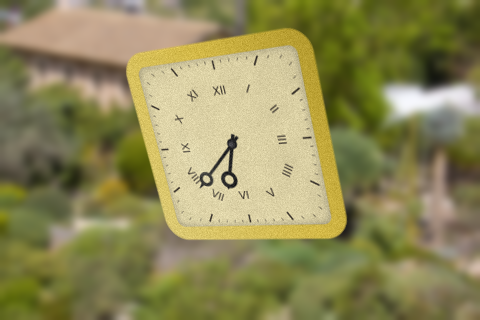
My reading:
6h38
